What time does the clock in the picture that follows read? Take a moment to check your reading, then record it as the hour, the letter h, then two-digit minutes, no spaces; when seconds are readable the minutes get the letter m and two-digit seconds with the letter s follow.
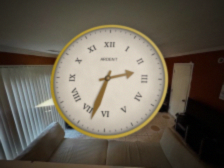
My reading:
2h33
